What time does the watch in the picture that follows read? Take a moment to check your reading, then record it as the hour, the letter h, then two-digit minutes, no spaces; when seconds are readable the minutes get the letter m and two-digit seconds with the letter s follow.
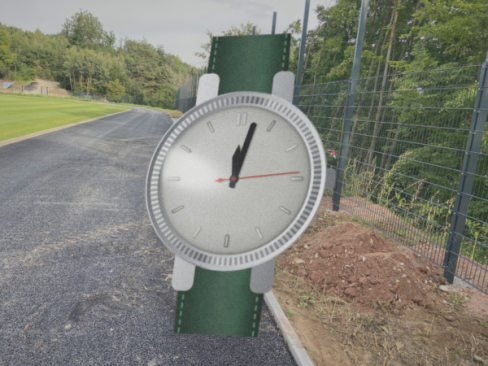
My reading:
12h02m14s
